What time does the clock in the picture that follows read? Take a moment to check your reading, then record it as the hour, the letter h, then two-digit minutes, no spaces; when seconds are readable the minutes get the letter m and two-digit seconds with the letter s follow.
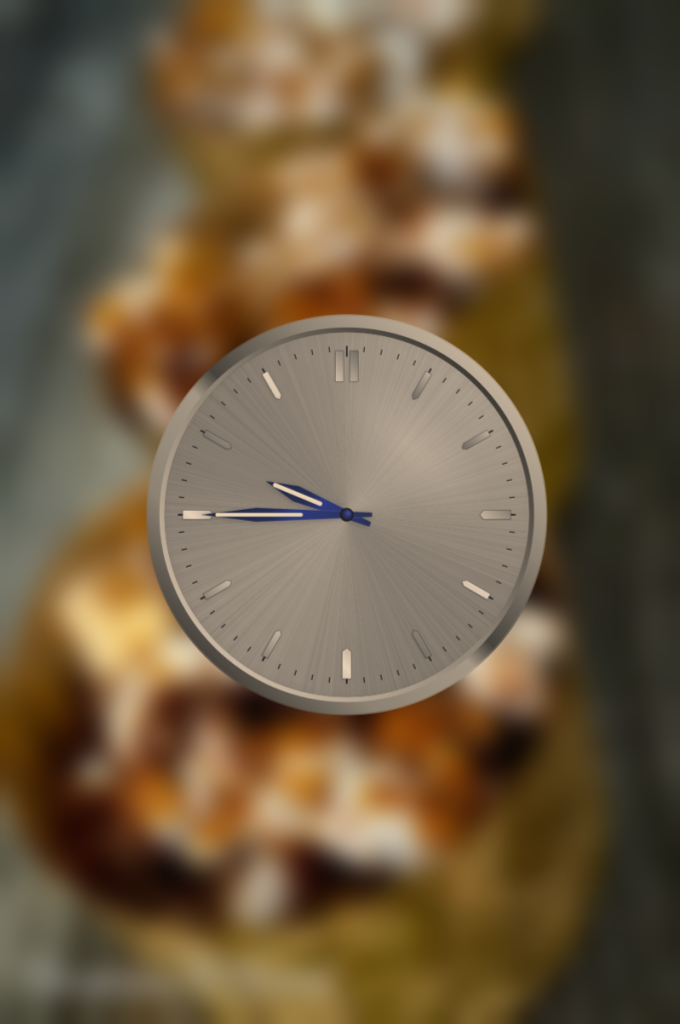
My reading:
9h45
